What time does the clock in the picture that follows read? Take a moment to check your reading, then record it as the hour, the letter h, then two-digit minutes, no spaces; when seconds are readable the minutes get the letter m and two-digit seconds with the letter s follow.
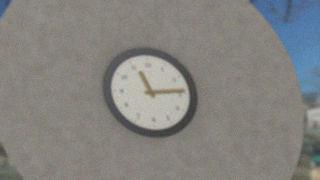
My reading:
11h14
